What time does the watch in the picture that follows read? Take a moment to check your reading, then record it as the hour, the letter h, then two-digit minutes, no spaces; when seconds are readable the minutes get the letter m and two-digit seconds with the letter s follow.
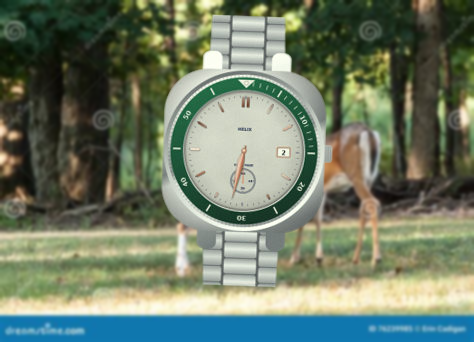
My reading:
6h32
